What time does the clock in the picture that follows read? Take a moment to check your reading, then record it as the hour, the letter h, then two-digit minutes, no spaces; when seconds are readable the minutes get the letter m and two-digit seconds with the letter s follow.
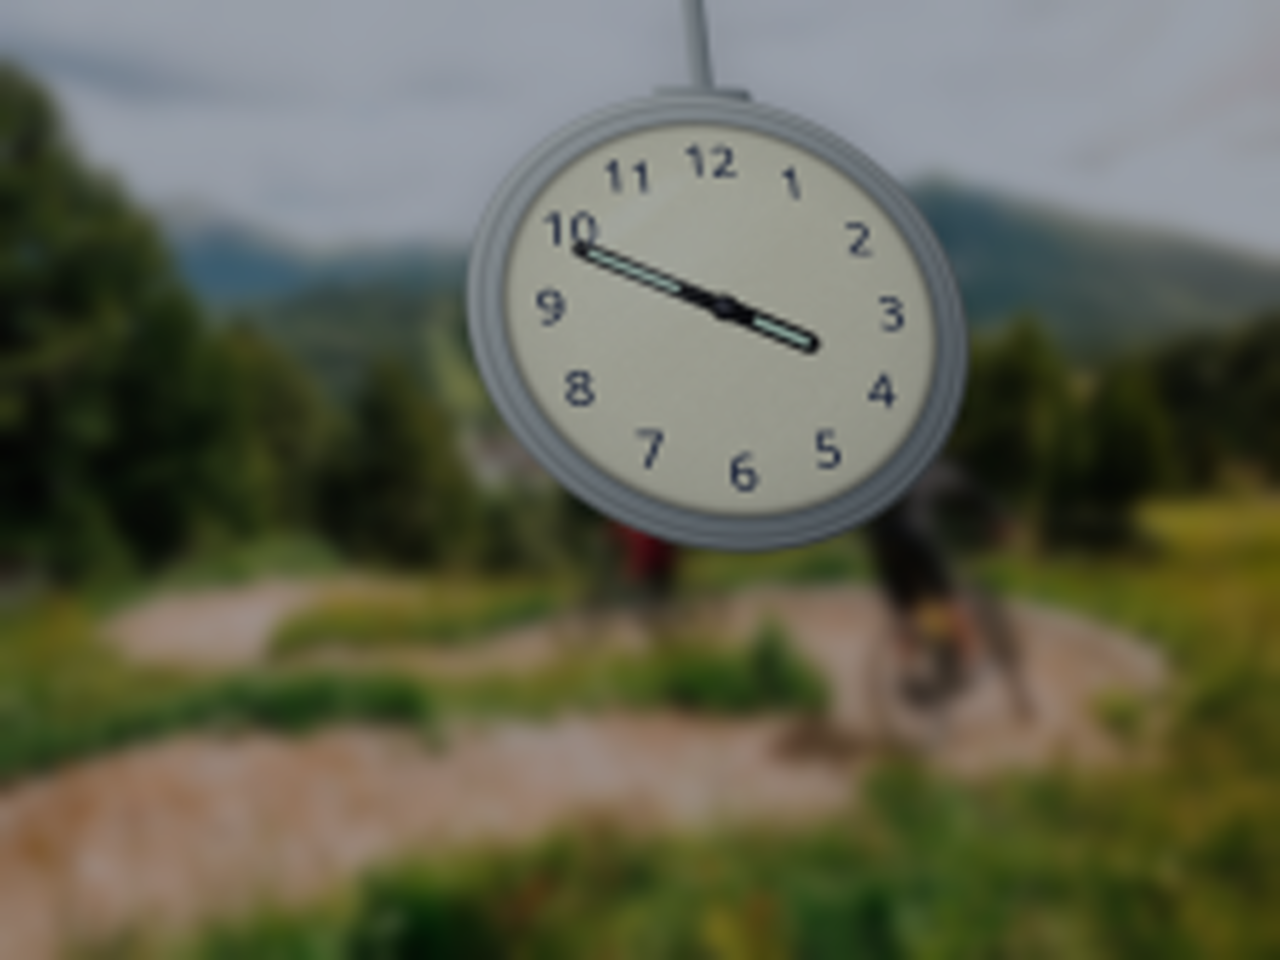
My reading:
3h49
